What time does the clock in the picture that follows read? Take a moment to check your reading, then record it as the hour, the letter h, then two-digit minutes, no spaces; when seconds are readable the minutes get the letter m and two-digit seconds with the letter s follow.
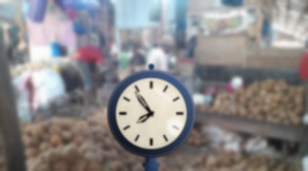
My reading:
7h54
